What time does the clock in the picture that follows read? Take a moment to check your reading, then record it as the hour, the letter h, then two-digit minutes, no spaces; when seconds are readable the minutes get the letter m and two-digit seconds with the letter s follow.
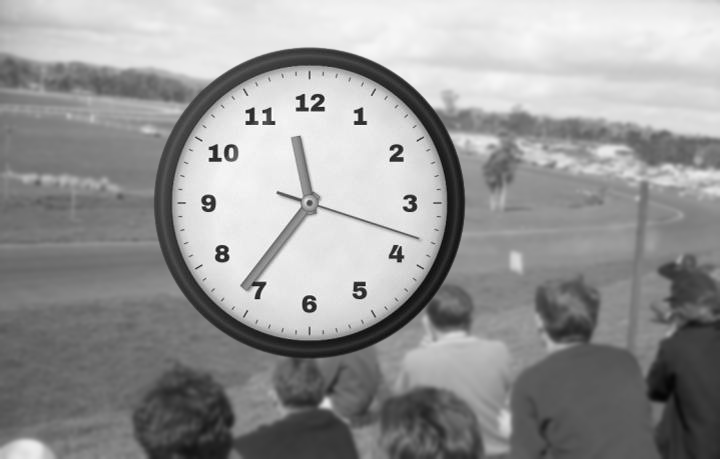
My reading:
11h36m18s
